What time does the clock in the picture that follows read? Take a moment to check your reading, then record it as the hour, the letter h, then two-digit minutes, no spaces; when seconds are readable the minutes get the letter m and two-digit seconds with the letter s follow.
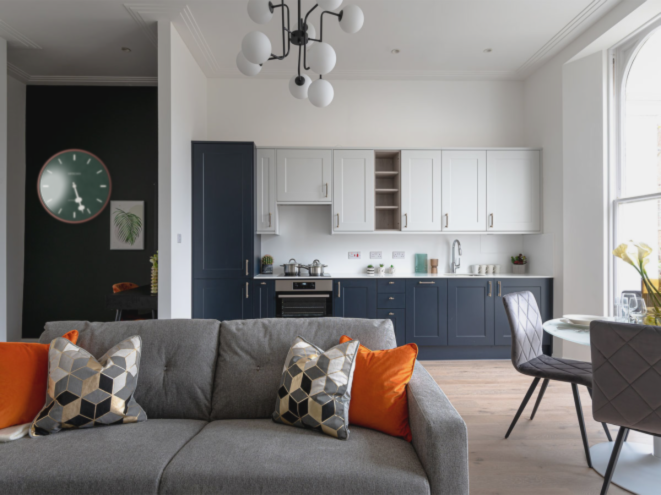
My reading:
5h27
